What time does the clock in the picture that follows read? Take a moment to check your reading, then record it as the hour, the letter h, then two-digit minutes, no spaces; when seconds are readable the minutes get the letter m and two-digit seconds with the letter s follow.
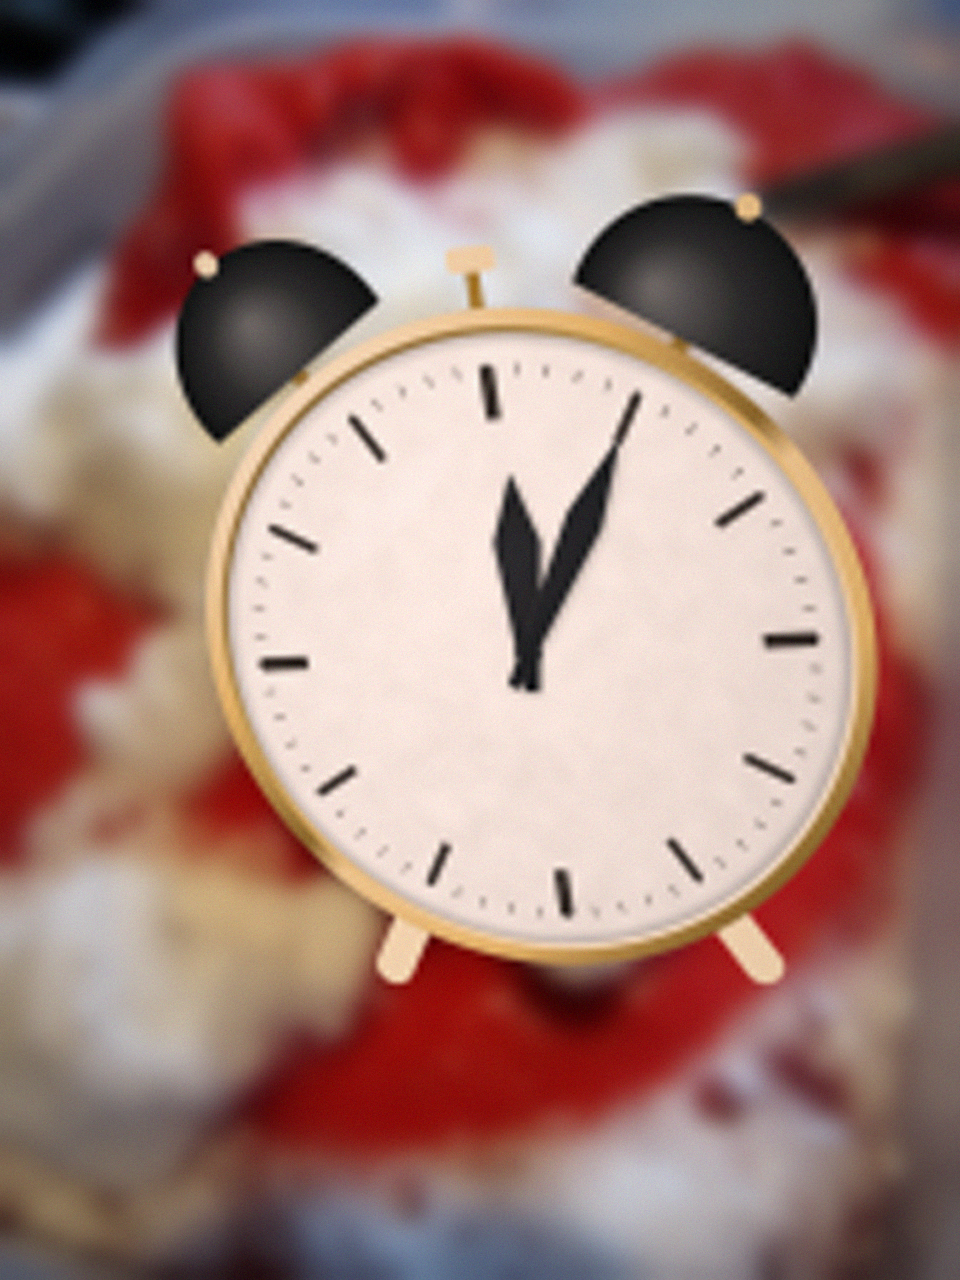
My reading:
12h05
